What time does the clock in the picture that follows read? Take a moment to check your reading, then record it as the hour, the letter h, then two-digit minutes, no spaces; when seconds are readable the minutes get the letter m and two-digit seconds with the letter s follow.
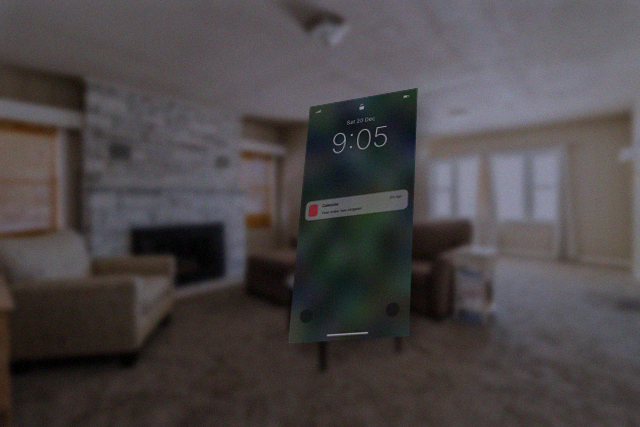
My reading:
9h05
